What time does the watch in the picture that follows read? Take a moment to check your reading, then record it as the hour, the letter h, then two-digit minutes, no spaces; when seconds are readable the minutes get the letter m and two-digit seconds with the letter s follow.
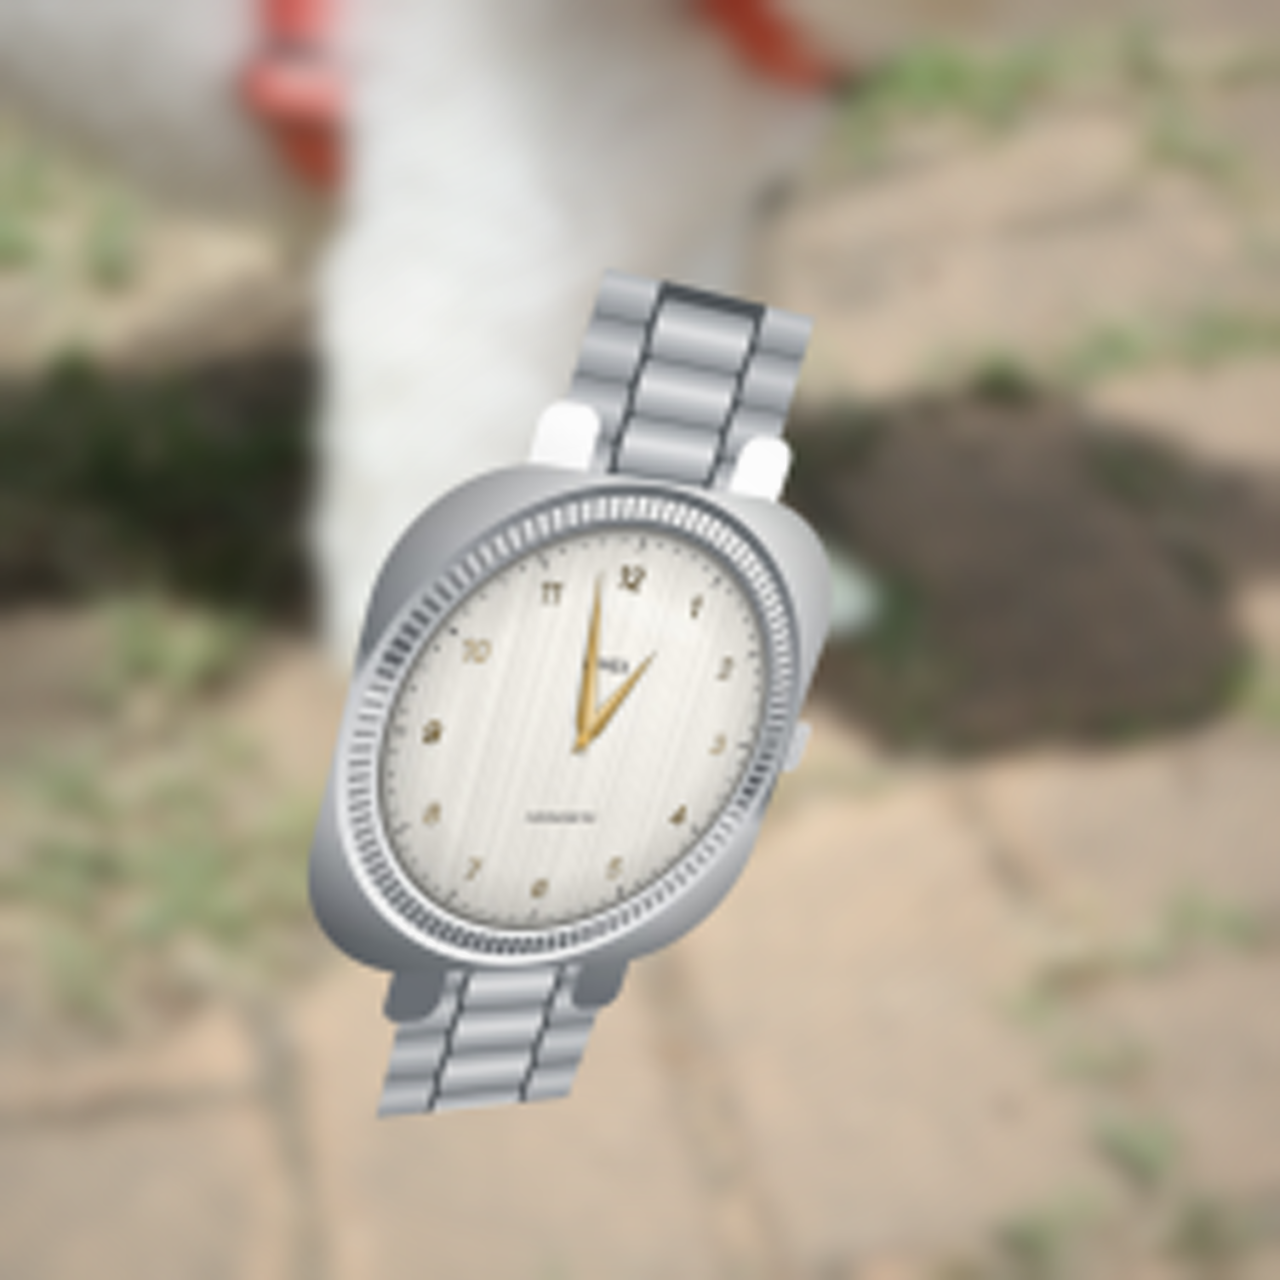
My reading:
12h58
